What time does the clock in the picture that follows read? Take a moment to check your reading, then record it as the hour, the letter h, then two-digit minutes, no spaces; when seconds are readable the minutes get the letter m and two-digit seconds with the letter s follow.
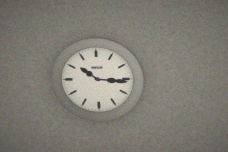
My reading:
10h16
